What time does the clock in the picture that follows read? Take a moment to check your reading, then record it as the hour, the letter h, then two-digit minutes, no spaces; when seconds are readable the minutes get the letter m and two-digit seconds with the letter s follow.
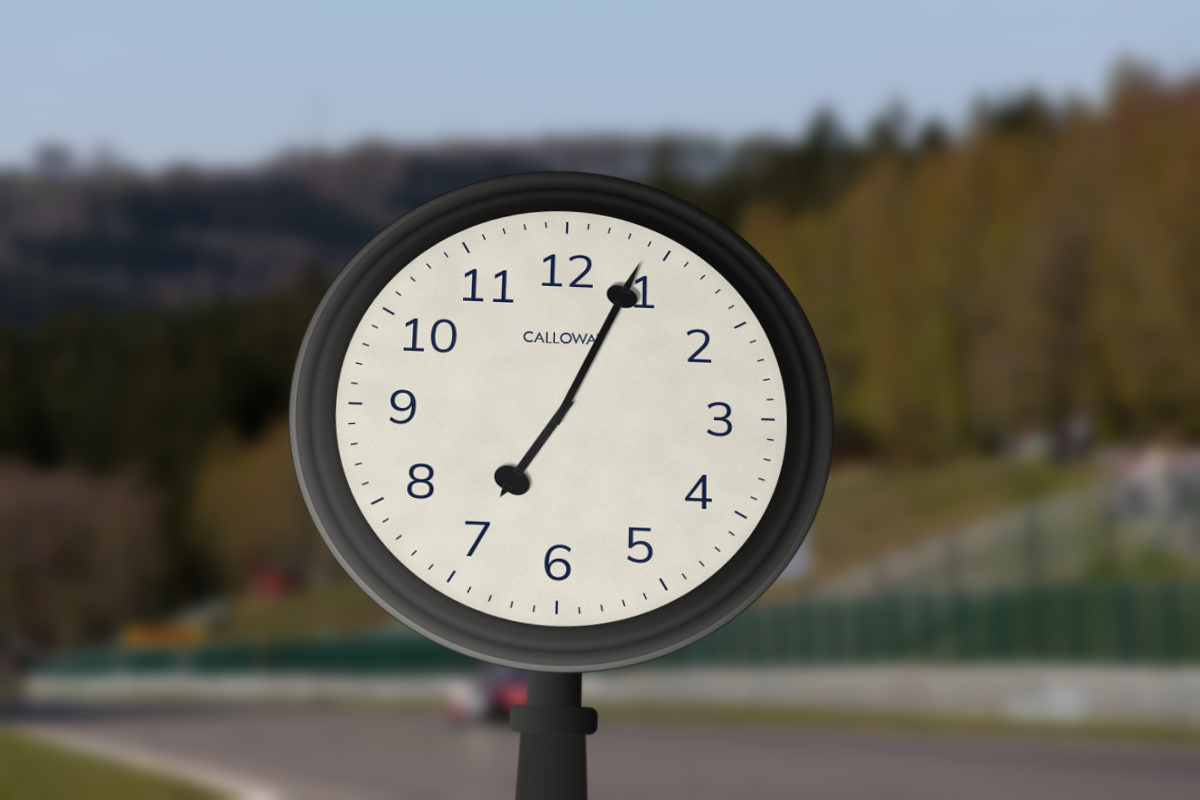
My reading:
7h04
